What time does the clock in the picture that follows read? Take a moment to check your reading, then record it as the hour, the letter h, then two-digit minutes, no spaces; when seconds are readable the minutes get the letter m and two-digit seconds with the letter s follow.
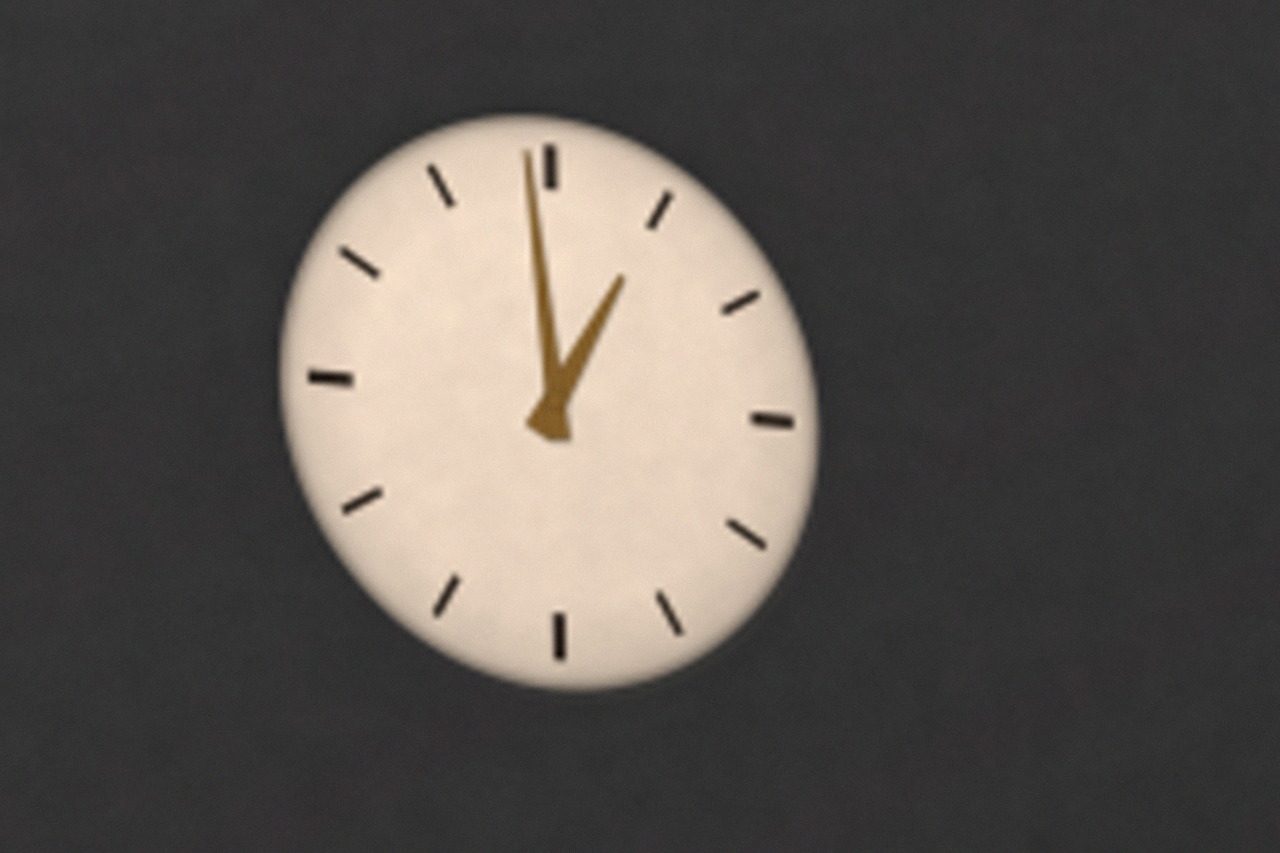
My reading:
12h59
